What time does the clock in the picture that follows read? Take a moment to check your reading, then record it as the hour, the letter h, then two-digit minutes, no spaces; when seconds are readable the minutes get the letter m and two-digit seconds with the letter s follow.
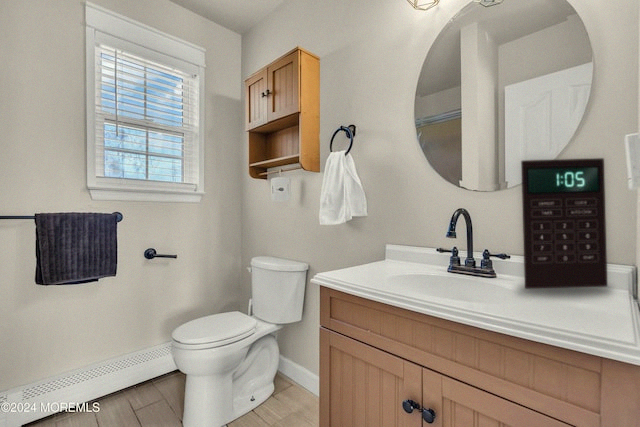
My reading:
1h05
